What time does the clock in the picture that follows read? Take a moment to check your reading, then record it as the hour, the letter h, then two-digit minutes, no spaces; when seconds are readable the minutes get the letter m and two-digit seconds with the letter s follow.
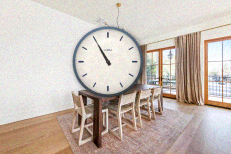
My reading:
10h55
